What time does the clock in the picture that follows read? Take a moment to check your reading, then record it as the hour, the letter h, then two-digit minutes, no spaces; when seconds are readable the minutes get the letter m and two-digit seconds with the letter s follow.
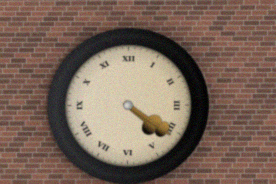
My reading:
4h21
